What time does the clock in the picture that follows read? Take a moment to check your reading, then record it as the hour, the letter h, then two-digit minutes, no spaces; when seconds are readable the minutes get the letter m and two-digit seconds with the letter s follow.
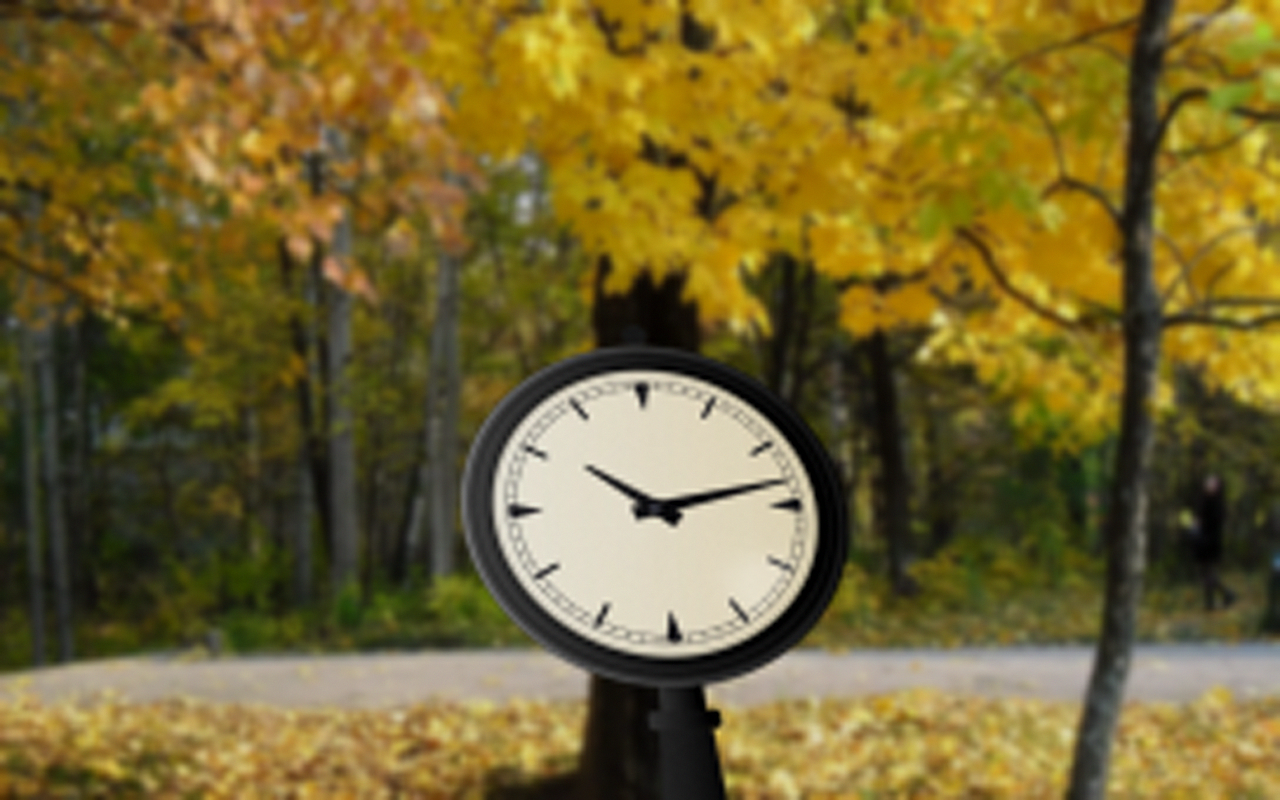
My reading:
10h13
